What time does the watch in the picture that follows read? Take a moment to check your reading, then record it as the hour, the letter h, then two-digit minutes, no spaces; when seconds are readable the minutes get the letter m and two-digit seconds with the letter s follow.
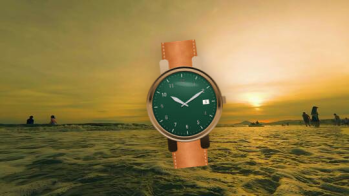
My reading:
10h10
